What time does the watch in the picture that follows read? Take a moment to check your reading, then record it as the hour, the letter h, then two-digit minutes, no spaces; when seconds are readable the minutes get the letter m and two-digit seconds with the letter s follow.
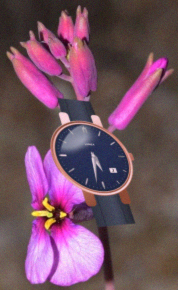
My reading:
5h32
